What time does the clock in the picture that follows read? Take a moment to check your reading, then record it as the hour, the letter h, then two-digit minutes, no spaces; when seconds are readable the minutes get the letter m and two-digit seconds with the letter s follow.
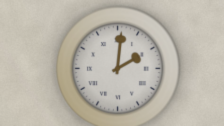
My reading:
2h01
